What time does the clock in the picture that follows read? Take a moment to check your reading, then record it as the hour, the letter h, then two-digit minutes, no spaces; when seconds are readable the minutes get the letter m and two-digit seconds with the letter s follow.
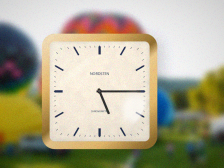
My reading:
5h15
